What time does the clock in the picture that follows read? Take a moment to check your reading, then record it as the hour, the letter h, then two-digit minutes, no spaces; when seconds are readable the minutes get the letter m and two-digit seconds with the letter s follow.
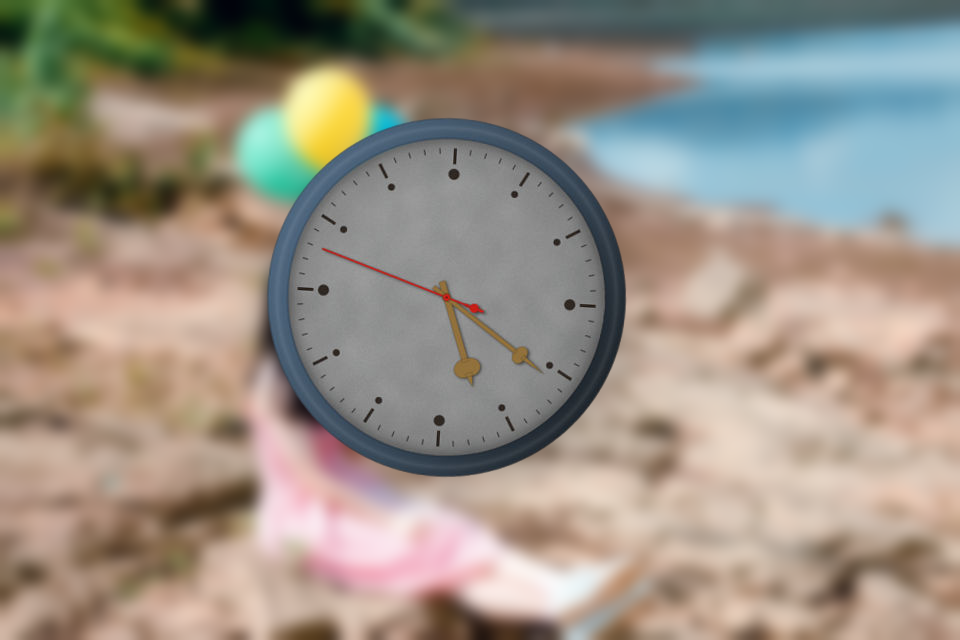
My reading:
5h20m48s
